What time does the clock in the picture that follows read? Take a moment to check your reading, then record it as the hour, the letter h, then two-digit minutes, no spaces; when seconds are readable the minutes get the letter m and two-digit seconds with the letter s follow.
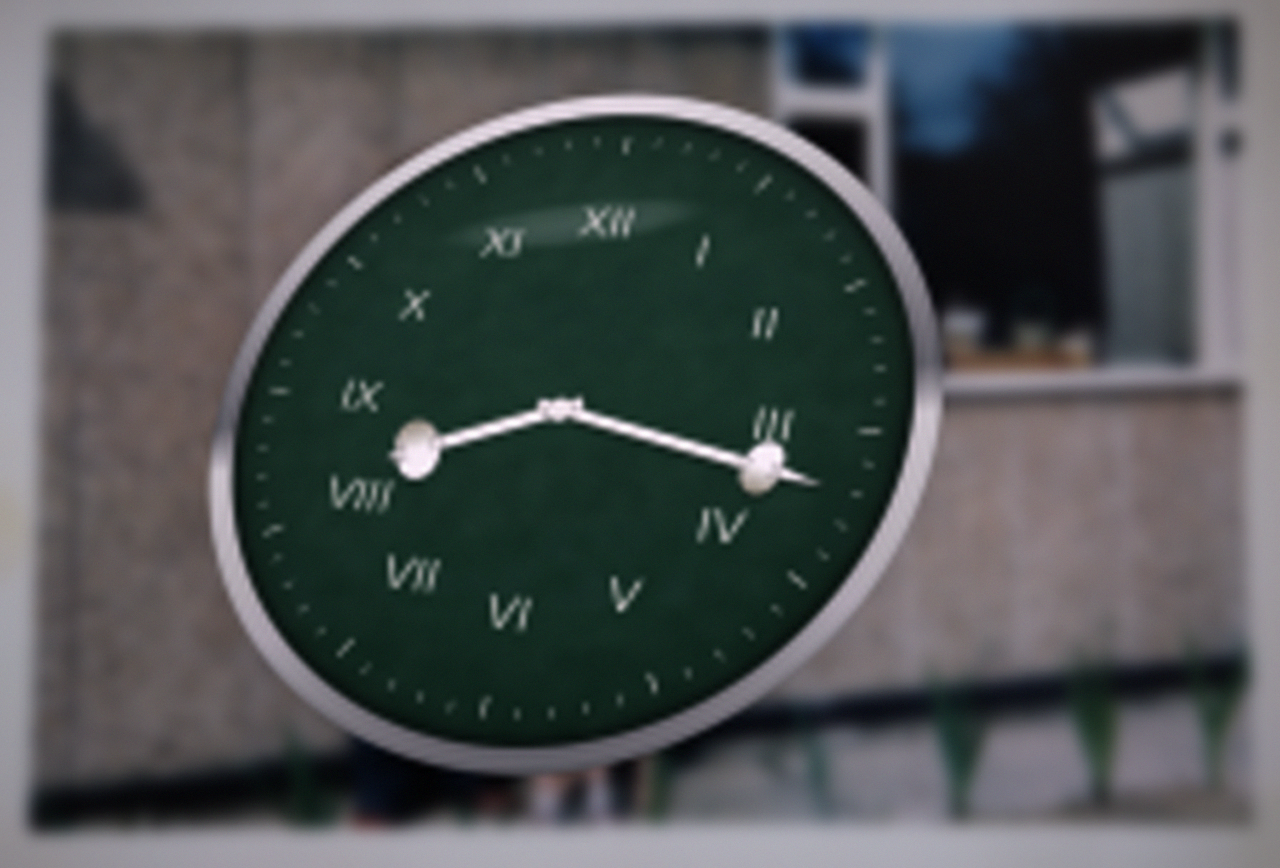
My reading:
8h17
